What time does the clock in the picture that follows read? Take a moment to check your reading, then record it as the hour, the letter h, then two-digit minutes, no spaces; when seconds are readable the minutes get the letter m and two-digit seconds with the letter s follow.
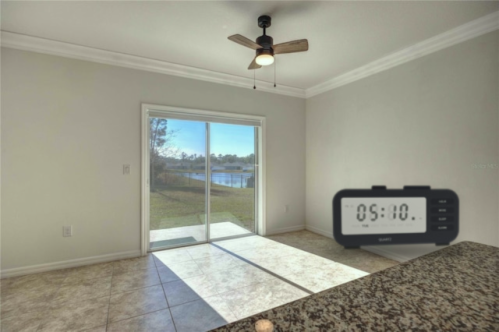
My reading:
5h10
